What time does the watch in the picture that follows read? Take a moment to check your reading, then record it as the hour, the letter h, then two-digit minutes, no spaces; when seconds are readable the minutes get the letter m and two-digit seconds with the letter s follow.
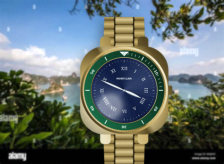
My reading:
3h49
